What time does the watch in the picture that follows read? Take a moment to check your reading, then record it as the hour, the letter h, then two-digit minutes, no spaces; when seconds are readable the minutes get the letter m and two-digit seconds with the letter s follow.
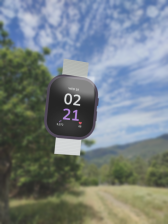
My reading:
2h21
